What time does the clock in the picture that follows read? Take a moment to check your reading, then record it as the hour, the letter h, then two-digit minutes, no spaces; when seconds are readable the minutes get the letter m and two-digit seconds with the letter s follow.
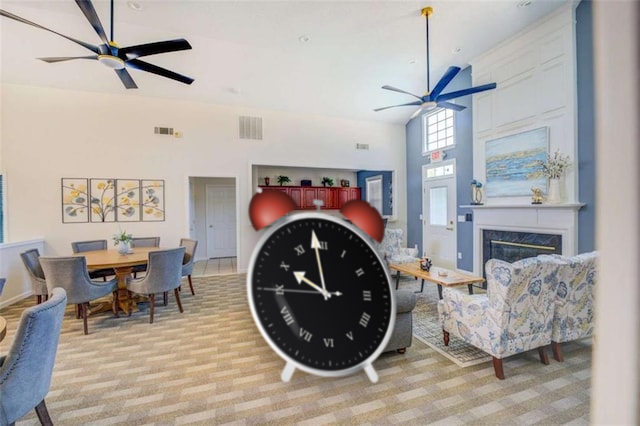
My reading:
9h58m45s
